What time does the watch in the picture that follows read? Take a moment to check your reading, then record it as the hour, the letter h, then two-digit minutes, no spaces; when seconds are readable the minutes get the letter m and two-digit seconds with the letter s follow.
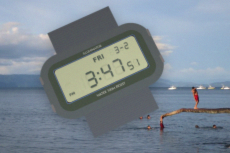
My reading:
3h47
